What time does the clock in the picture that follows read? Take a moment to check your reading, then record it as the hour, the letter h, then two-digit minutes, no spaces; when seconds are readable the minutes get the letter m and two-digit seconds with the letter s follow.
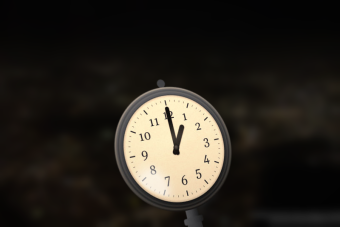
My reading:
1h00
